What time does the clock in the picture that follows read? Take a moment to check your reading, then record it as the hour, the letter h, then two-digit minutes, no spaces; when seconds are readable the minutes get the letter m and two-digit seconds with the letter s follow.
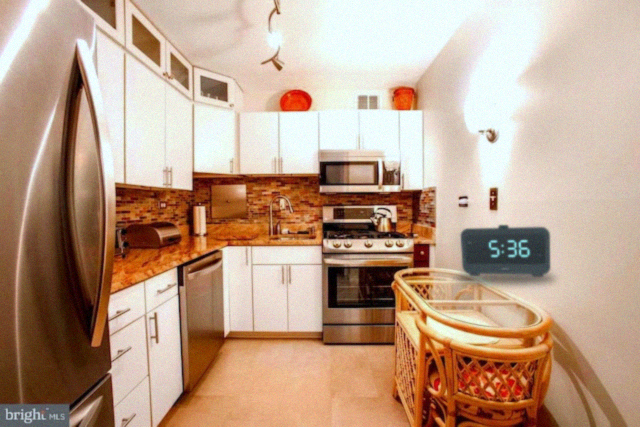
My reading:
5h36
